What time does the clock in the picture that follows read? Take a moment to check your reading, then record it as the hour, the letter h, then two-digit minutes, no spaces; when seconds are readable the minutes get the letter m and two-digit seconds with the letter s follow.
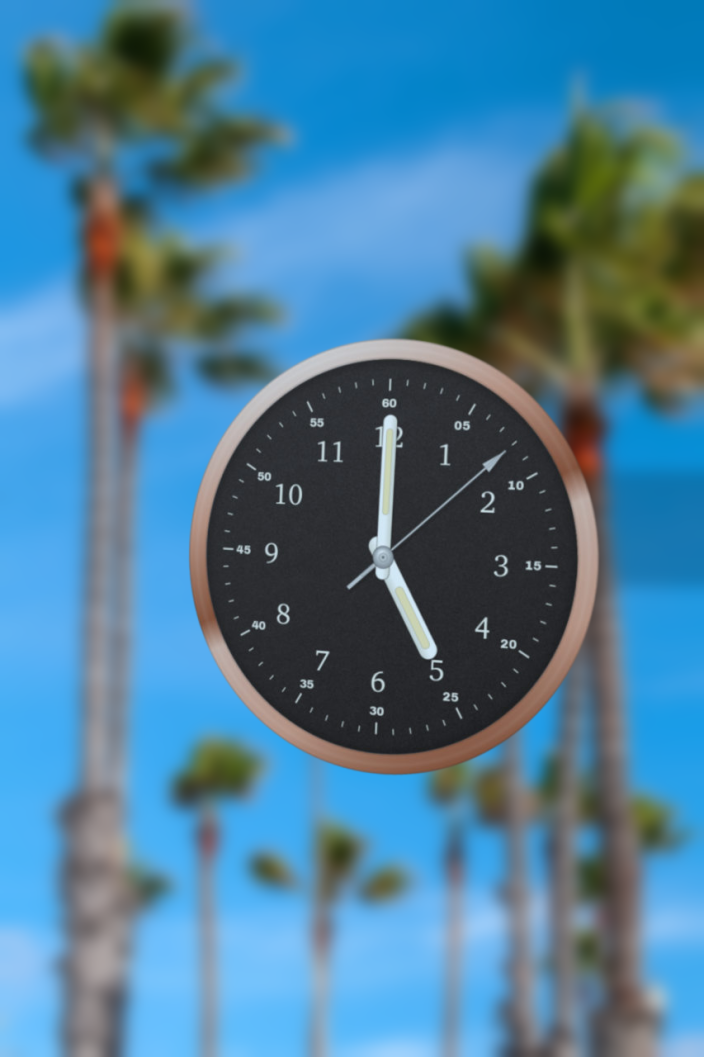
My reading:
5h00m08s
